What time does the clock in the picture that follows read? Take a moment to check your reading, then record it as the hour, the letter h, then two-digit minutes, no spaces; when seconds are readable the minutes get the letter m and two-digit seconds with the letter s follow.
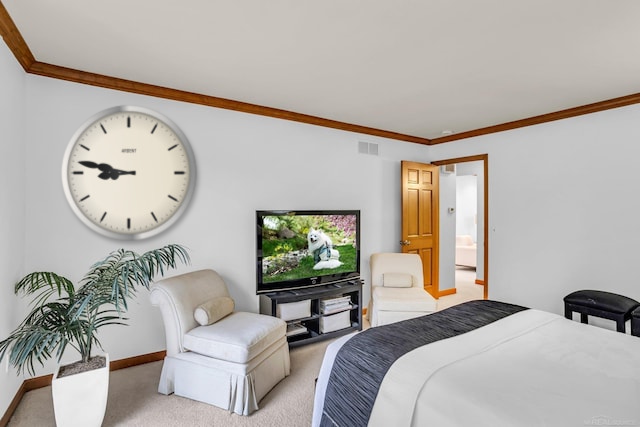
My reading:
8h47
